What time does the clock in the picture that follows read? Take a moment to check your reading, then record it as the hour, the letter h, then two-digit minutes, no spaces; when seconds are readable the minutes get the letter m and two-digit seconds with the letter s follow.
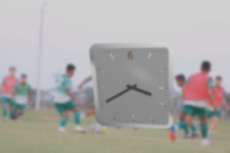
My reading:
3h40
